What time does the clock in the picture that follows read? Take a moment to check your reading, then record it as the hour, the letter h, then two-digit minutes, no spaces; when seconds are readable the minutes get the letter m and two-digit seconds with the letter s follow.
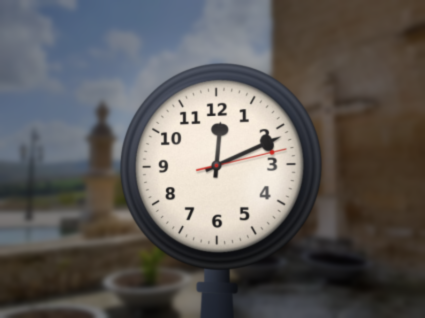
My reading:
12h11m13s
